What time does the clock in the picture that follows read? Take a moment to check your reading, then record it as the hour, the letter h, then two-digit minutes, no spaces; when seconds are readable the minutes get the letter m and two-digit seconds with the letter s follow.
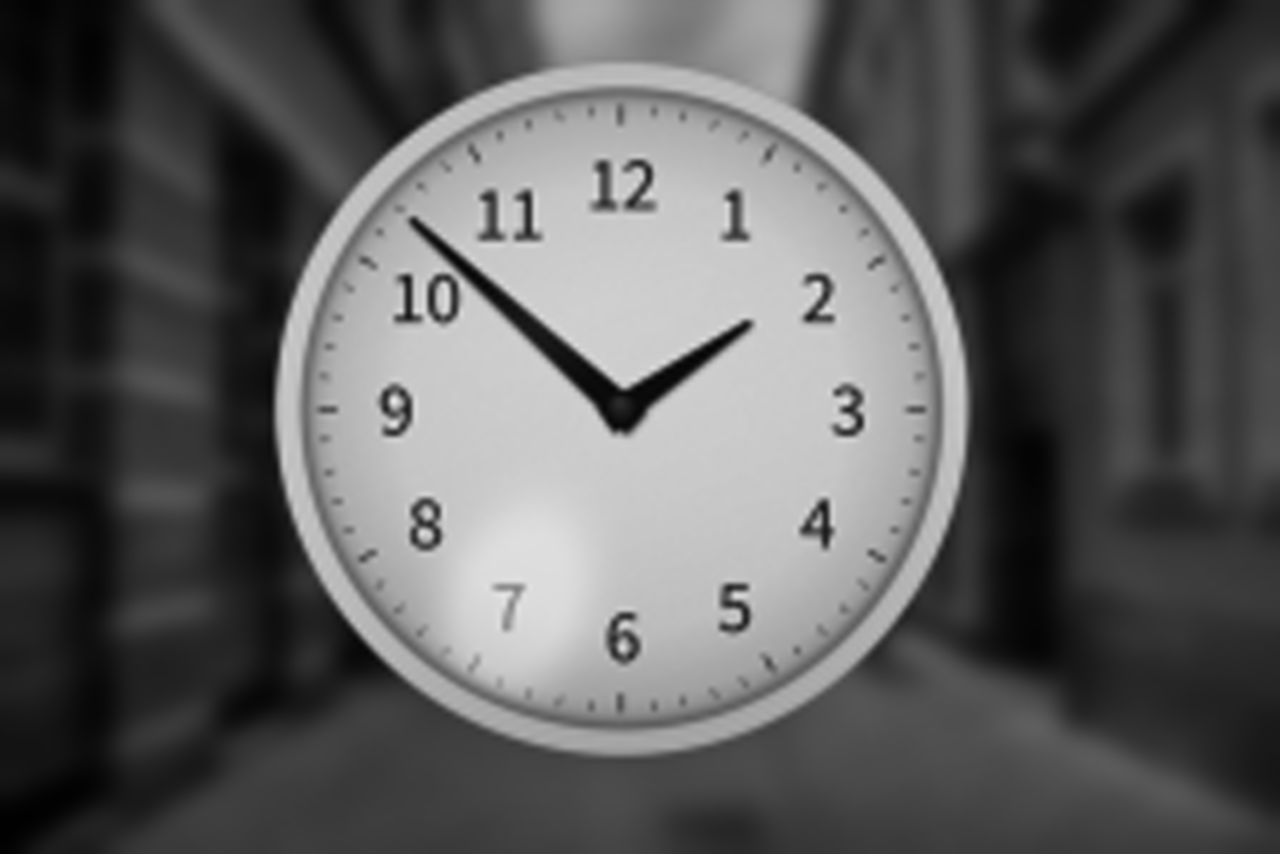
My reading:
1h52
